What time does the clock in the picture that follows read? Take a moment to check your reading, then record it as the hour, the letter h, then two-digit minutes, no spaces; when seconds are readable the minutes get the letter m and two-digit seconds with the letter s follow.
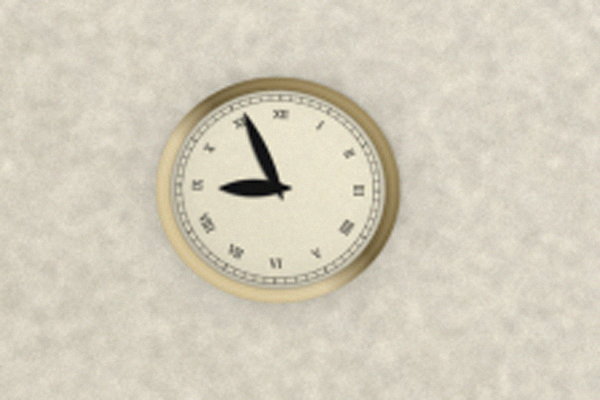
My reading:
8h56
